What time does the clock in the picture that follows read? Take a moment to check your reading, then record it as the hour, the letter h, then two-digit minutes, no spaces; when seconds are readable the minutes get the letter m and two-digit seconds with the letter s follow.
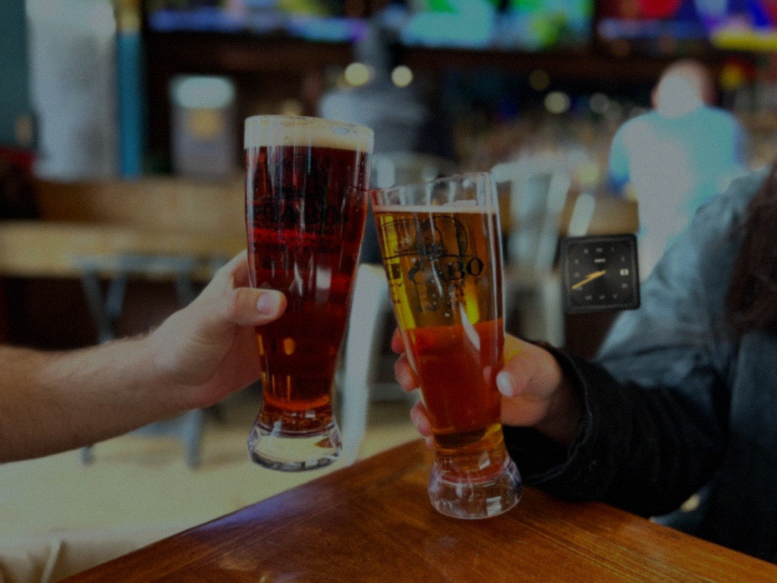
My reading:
8h41
